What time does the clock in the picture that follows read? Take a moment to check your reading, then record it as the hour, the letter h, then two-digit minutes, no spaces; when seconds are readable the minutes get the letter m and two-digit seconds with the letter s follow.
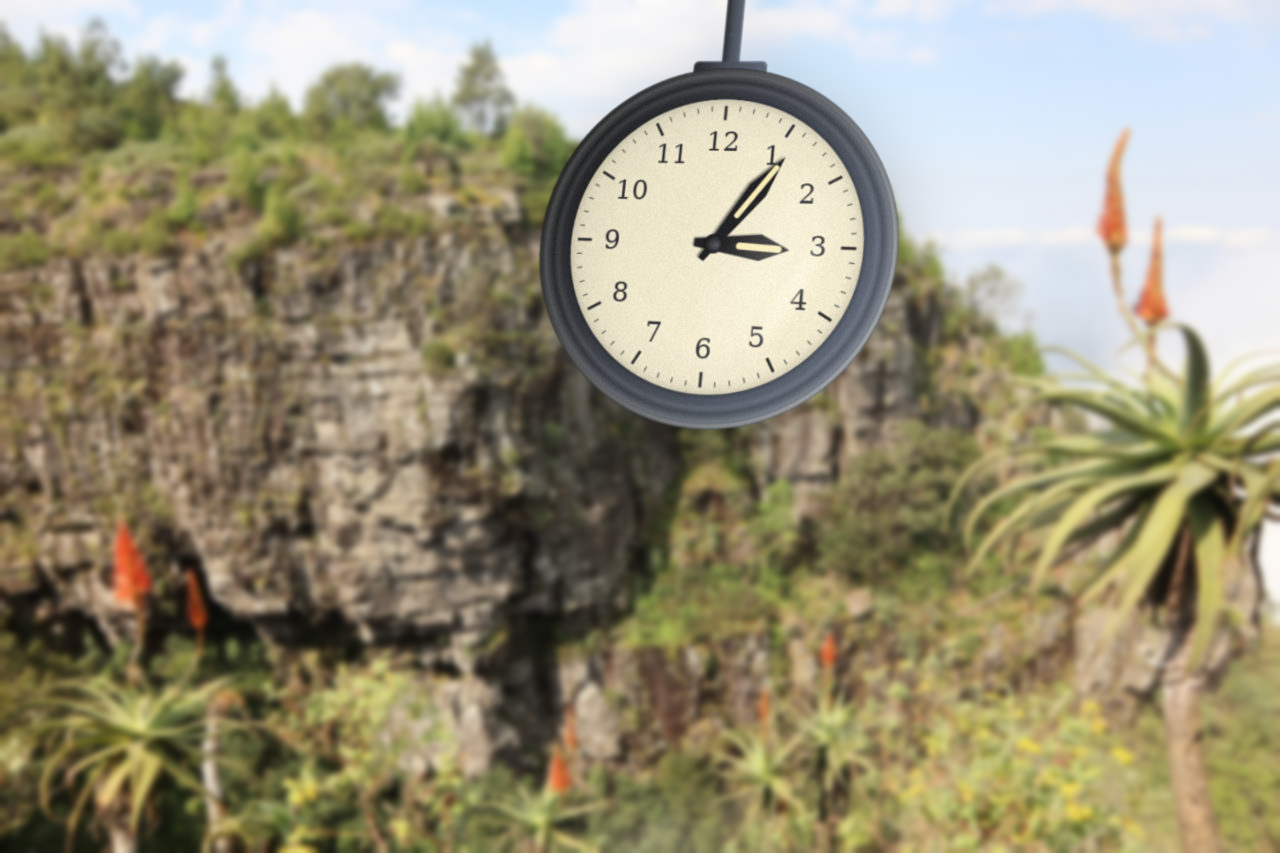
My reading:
3h06
